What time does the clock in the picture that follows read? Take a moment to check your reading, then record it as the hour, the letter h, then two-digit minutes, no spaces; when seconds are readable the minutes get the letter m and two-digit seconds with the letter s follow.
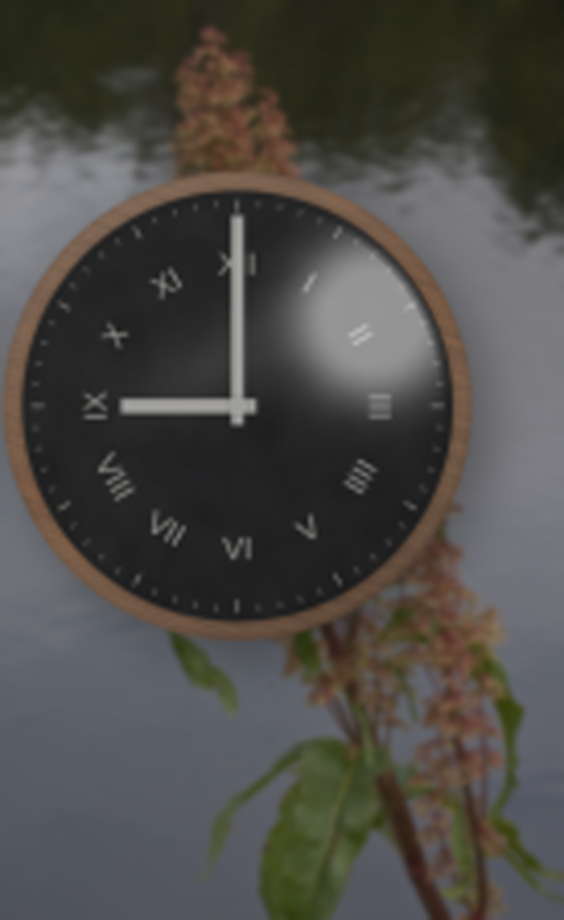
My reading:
9h00
